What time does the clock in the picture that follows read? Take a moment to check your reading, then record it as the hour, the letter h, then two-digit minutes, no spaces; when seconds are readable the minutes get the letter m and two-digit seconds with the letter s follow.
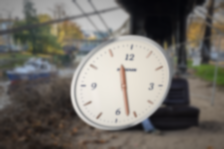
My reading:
11h27
